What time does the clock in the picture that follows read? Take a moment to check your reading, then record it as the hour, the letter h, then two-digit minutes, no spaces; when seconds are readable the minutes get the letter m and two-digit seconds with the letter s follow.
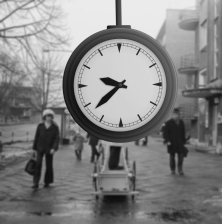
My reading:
9h38
